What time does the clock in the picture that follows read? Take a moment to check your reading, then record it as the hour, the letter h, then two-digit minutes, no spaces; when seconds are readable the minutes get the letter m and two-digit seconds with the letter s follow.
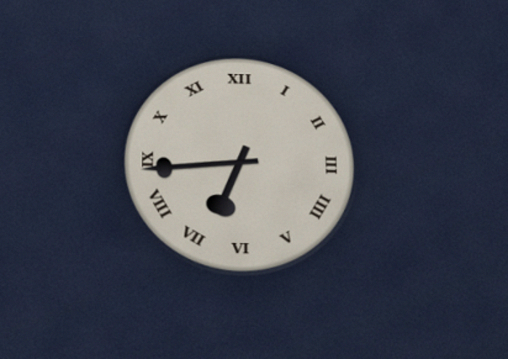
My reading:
6h44
